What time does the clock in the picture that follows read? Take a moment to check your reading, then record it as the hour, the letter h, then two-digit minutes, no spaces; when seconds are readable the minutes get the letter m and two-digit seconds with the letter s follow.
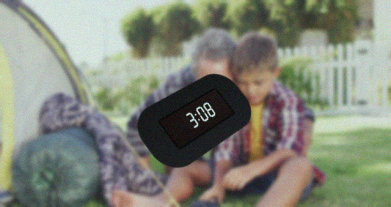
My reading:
3h08
